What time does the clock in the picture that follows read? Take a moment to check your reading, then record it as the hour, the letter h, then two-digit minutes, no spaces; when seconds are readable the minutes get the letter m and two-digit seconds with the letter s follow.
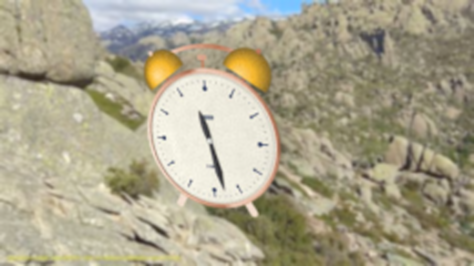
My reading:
11h28
